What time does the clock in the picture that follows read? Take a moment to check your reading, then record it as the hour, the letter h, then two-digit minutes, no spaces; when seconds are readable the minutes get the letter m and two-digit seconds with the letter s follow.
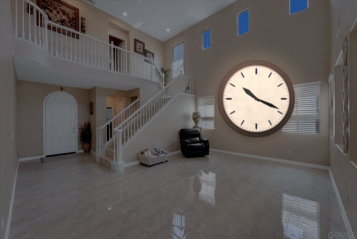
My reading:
10h19
